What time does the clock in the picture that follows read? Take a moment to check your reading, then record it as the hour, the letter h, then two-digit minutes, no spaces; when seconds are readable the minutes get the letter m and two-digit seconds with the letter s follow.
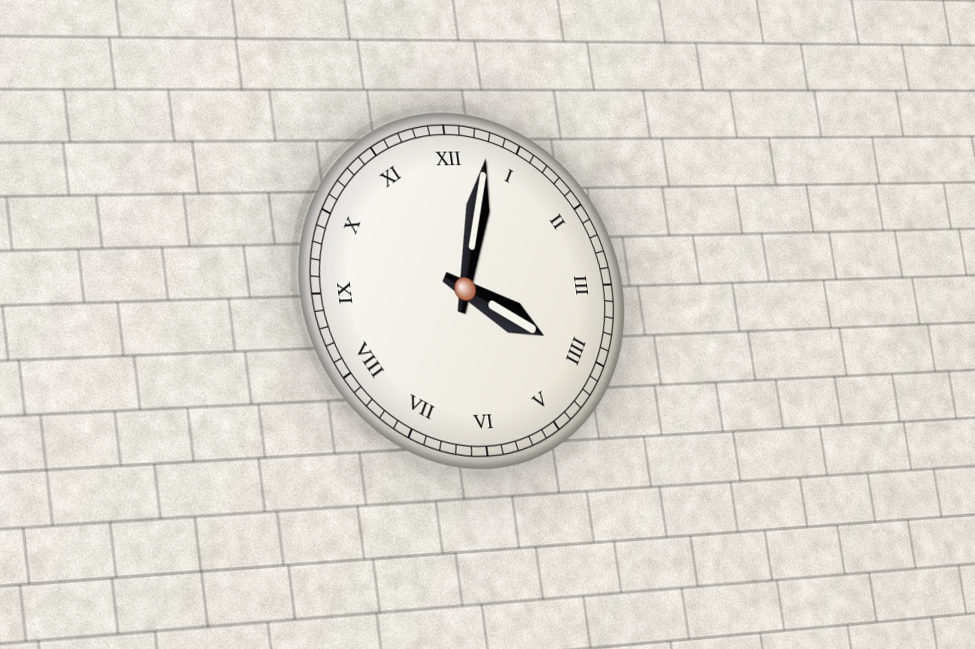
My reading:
4h03
